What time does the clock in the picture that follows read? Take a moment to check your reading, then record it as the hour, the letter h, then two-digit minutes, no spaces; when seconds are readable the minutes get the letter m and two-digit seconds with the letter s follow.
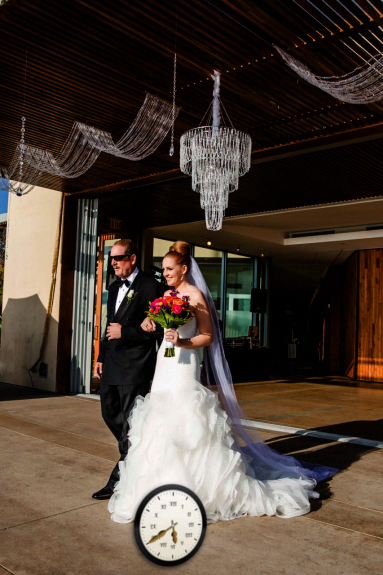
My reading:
5h40
